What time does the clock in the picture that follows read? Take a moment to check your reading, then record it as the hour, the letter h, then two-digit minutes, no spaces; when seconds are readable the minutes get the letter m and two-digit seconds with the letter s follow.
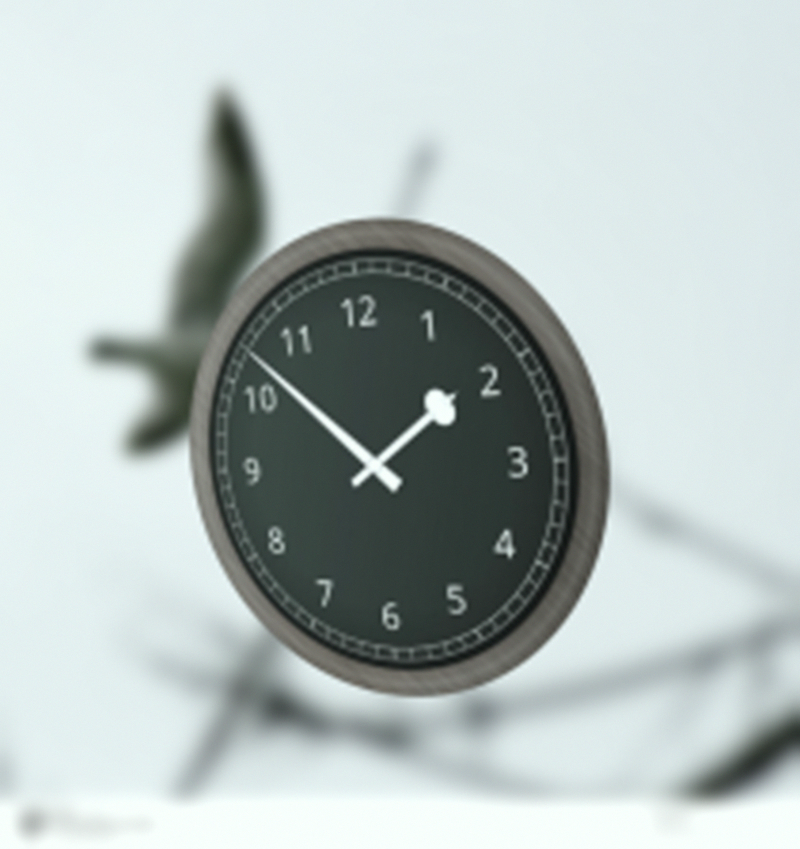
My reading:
1h52
